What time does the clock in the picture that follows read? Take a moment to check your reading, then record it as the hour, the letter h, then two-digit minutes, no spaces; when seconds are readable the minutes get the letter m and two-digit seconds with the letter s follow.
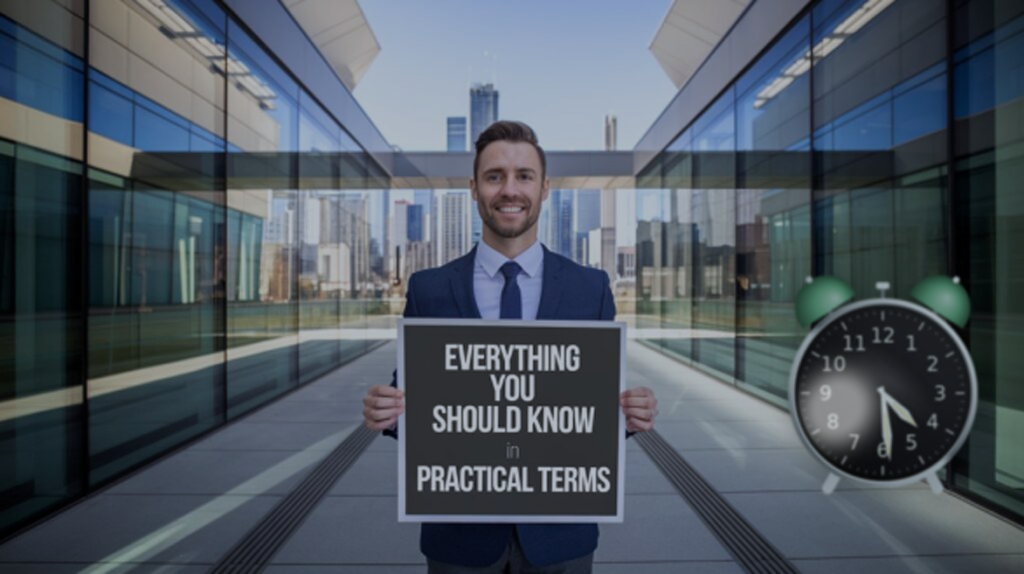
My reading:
4h29
